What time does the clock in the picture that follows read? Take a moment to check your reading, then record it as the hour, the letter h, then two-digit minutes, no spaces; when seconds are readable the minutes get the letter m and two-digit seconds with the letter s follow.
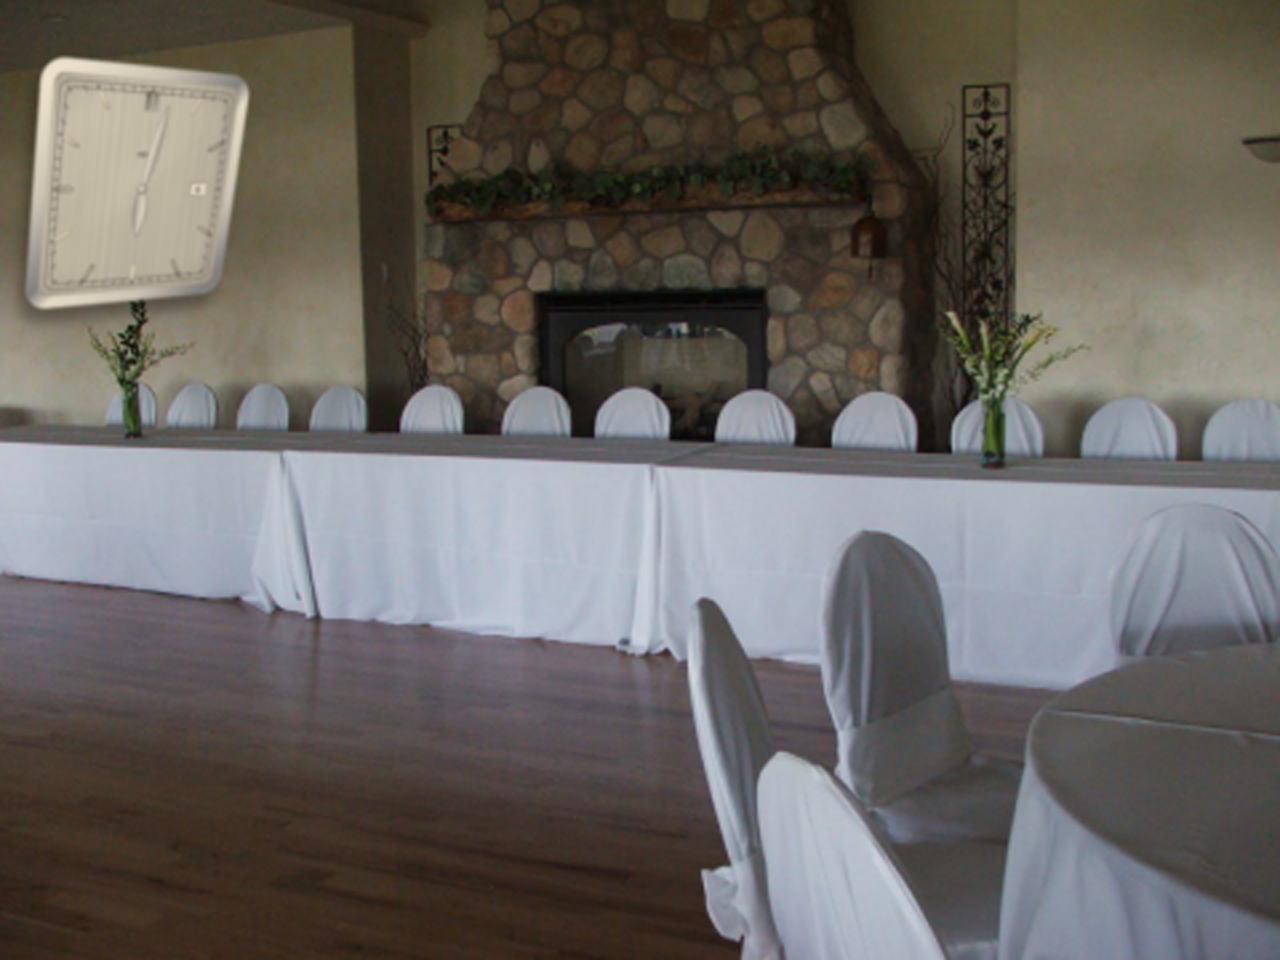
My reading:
6h02
